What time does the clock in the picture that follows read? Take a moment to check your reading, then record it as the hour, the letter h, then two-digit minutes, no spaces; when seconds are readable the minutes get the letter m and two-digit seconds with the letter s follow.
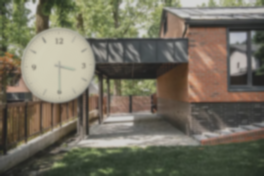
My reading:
3h30
